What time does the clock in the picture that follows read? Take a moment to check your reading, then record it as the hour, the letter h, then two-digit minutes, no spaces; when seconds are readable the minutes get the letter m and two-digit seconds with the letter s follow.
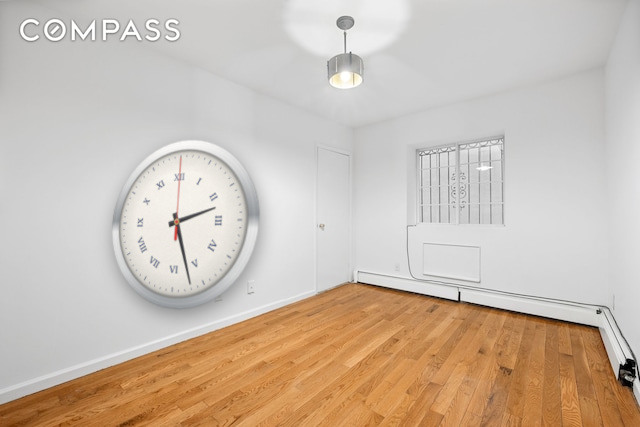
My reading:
2h27m00s
